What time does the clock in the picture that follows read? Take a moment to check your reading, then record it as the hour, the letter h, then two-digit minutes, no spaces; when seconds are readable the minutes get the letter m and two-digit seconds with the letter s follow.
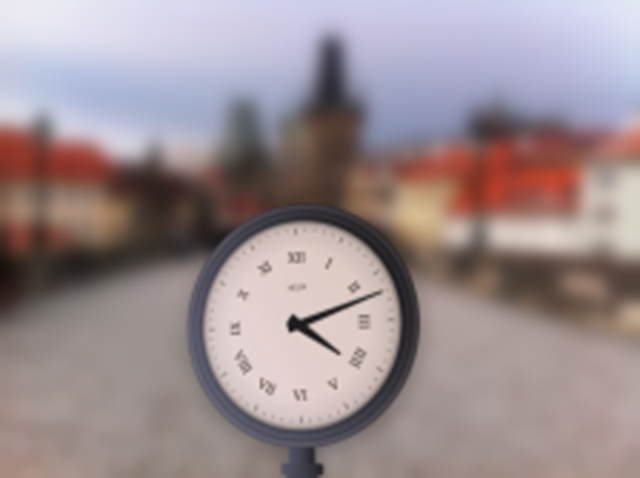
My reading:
4h12
